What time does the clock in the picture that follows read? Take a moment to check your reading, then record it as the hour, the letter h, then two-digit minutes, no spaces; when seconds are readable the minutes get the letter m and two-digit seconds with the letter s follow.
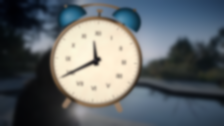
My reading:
11h40
